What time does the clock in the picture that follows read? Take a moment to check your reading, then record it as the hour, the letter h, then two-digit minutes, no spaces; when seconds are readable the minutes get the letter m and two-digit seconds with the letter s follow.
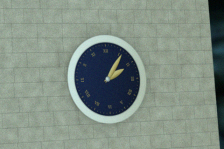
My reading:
2h06
